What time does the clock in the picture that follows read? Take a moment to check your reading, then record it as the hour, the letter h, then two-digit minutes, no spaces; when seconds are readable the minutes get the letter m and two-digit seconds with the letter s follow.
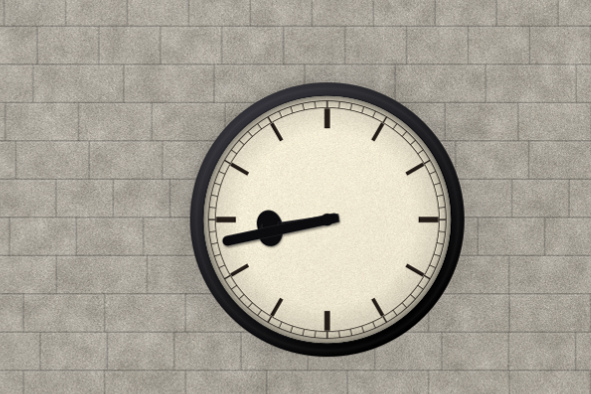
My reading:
8h43
